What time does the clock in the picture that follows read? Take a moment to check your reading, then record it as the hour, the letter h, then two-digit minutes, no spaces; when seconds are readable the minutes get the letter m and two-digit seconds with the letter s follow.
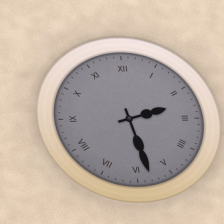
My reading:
2h28
